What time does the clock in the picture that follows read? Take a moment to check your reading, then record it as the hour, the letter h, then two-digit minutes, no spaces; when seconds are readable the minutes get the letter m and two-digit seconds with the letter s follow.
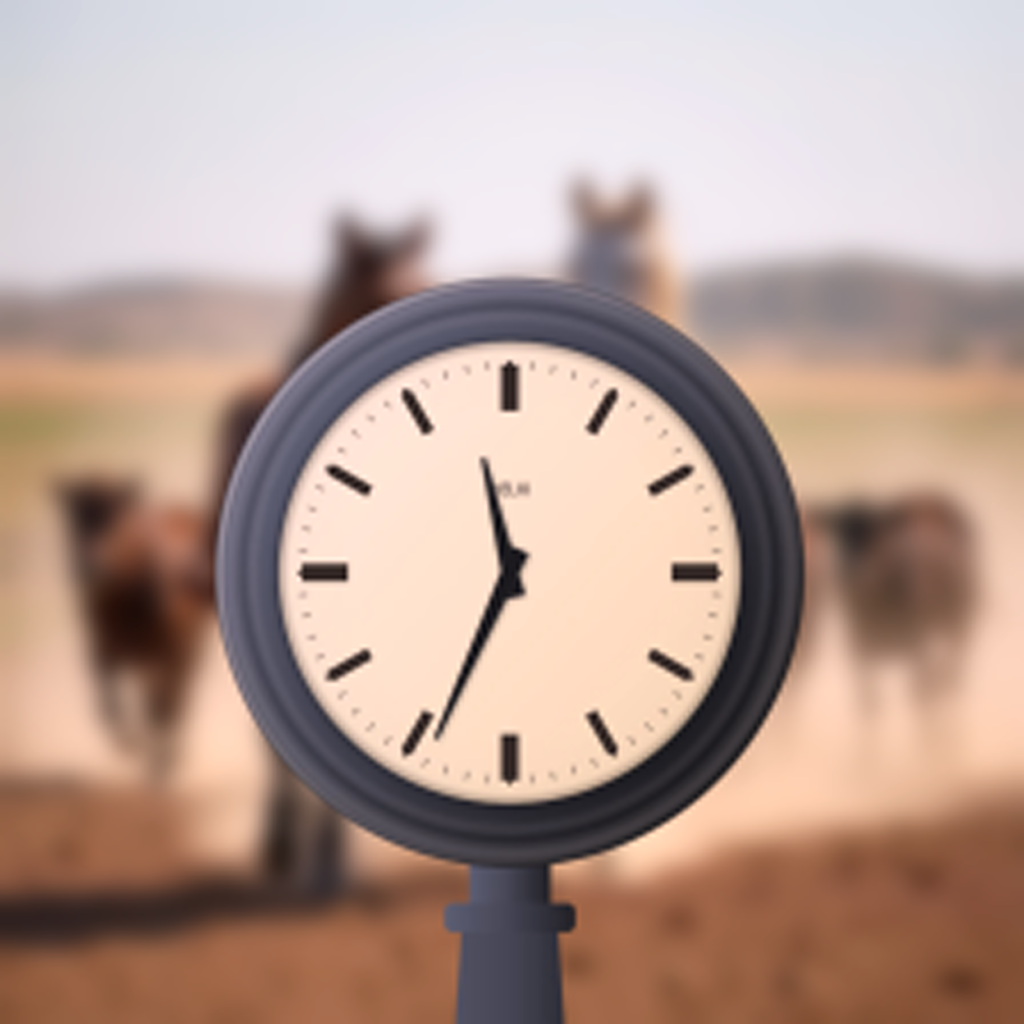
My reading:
11h34
